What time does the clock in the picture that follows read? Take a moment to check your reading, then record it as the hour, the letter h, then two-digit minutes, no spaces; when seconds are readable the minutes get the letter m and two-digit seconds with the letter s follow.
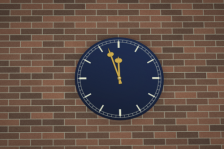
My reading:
11h57
